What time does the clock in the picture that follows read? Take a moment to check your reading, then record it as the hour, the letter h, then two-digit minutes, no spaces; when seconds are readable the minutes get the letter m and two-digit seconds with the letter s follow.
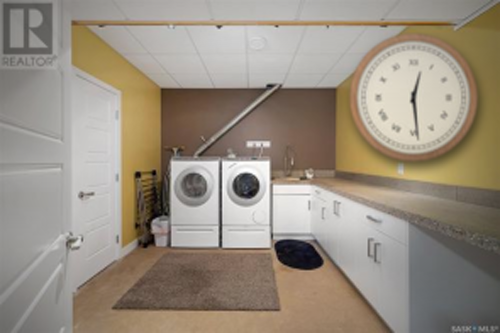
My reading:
12h29
